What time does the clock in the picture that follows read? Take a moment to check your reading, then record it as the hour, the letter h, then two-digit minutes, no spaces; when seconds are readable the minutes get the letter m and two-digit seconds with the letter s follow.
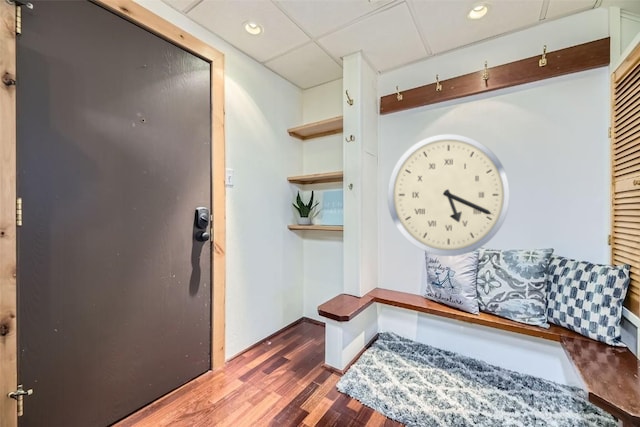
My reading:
5h19
